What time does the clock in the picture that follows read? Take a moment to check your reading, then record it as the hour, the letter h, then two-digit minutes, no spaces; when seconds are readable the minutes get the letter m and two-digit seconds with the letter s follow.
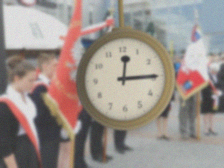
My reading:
12h15
